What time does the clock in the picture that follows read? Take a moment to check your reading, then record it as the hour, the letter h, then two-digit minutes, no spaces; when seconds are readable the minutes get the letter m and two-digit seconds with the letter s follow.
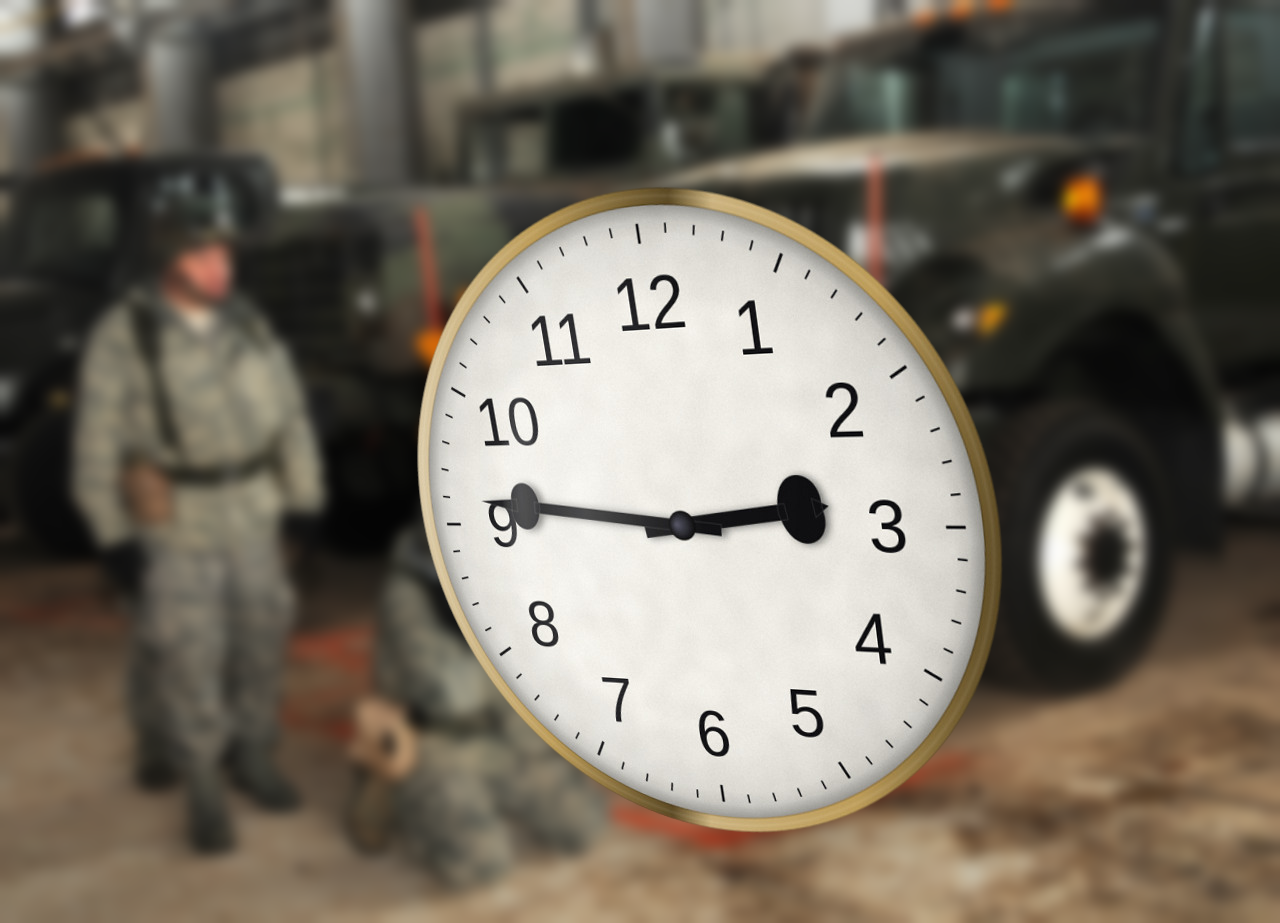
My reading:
2h46
